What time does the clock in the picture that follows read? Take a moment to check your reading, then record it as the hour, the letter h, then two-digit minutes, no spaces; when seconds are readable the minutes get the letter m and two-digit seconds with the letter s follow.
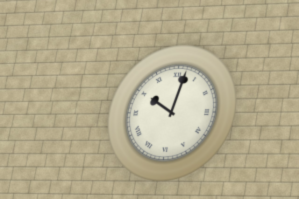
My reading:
10h02
